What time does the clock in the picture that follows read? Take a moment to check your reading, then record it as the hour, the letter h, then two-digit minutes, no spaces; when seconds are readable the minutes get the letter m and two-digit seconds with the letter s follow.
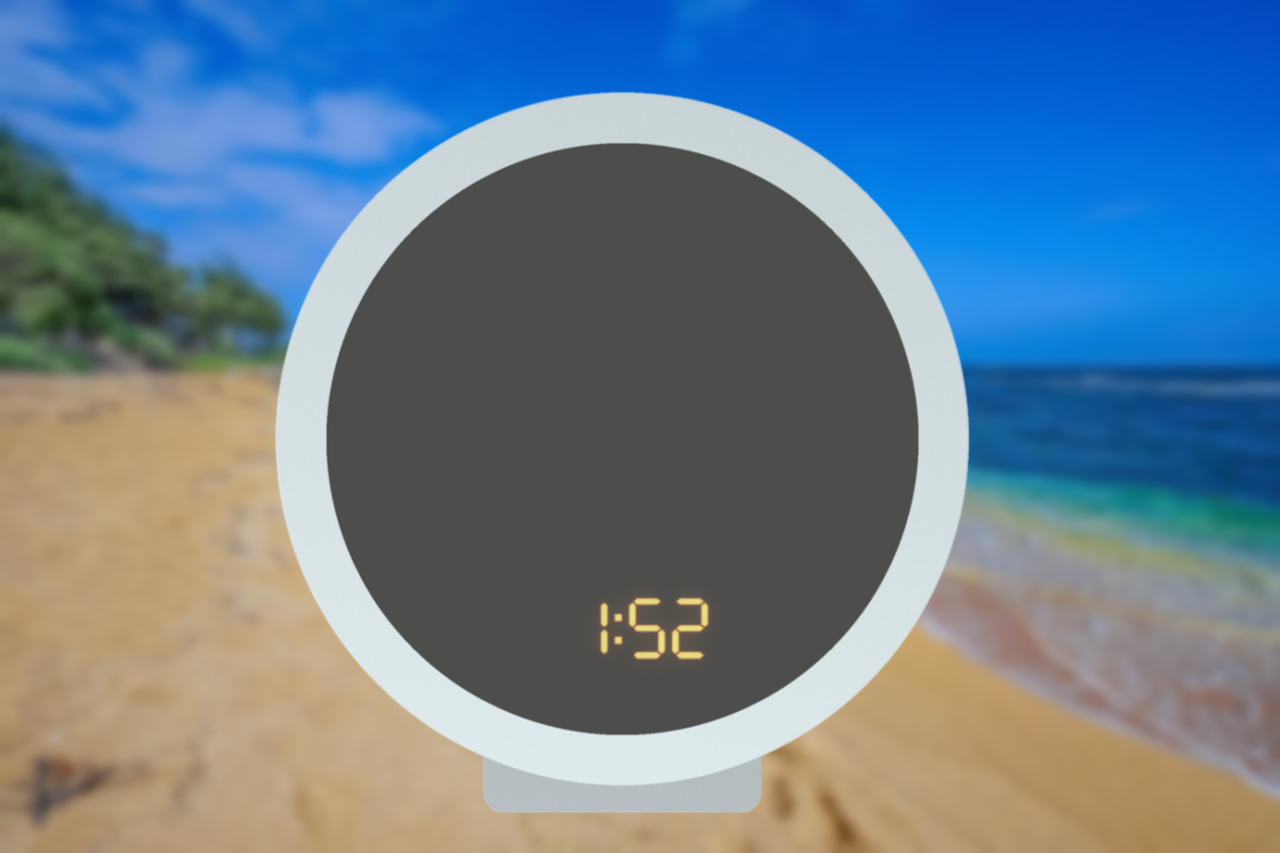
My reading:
1h52
